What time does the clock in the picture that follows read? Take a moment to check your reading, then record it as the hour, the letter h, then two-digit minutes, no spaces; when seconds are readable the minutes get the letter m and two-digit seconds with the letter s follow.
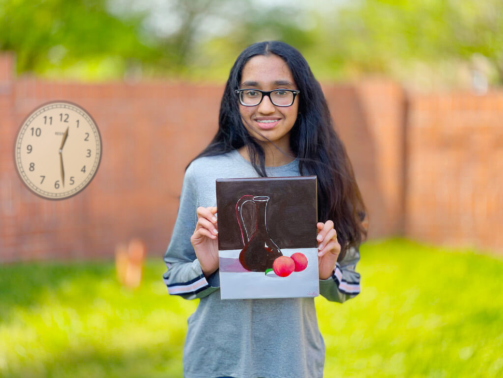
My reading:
12h28
